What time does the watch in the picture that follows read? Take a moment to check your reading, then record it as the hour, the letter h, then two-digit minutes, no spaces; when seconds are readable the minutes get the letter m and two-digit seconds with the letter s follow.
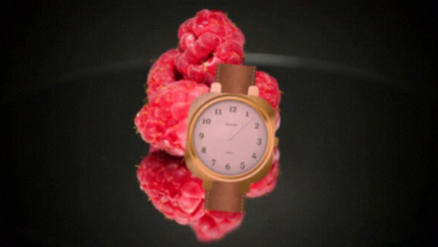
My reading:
1h07
